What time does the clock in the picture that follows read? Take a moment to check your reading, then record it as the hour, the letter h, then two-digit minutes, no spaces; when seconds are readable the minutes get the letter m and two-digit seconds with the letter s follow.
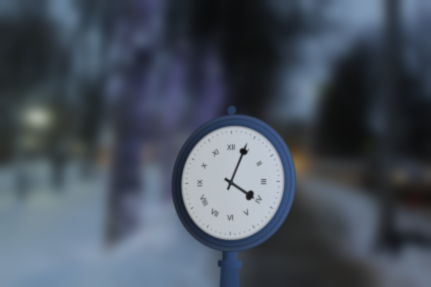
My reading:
4h04
